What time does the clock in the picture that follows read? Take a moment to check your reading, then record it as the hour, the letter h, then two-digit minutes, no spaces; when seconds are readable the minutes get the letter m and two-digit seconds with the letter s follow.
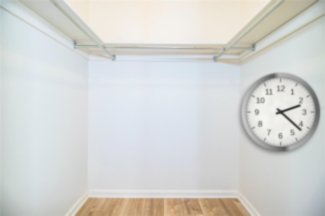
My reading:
2h22
